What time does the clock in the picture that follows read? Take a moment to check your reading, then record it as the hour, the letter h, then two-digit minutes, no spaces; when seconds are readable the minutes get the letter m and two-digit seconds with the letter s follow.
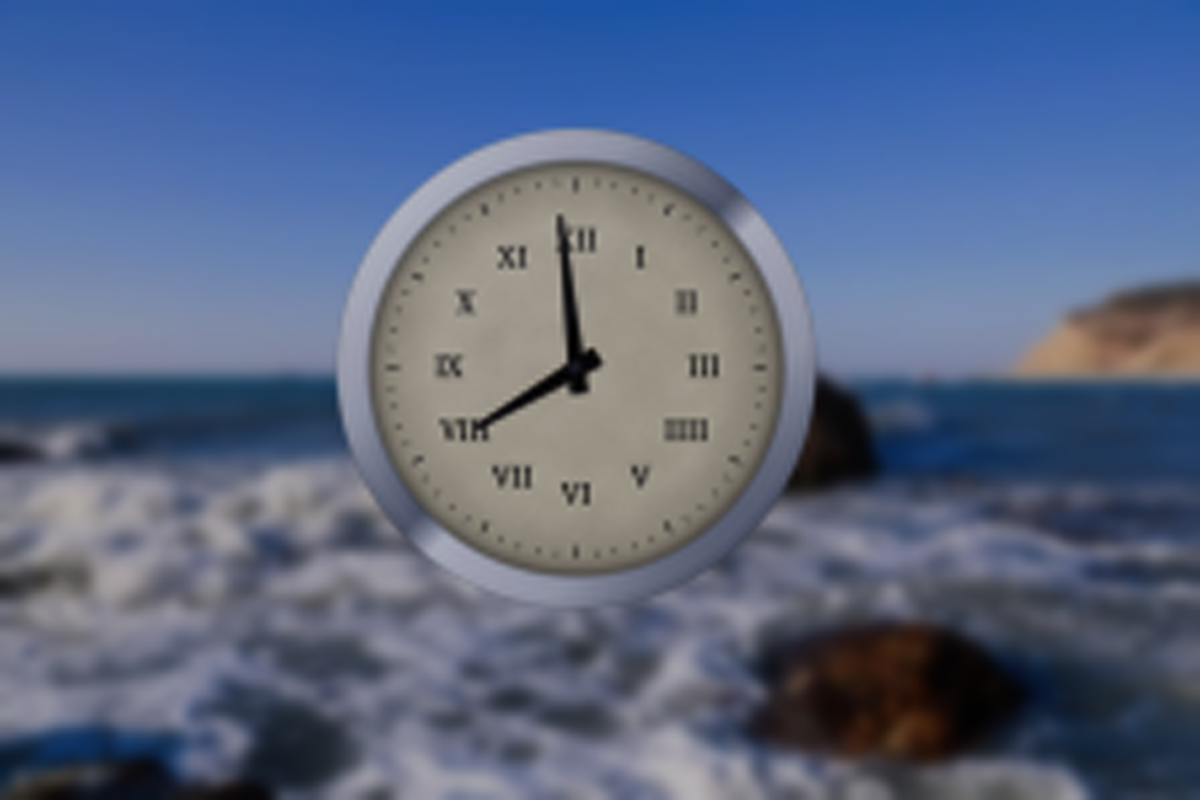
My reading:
7h59
